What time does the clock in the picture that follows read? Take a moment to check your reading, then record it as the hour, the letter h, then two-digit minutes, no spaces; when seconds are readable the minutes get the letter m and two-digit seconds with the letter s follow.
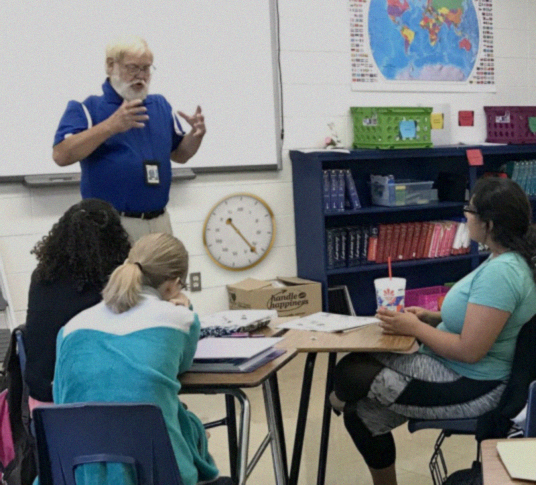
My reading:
10h22
